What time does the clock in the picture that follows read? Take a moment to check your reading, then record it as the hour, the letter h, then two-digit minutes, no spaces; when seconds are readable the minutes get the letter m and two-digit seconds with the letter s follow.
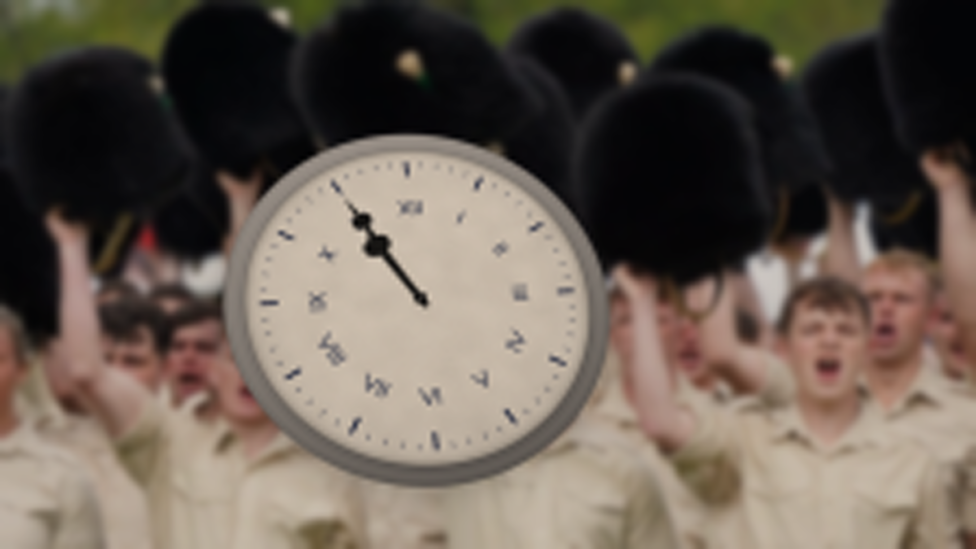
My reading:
10h55
